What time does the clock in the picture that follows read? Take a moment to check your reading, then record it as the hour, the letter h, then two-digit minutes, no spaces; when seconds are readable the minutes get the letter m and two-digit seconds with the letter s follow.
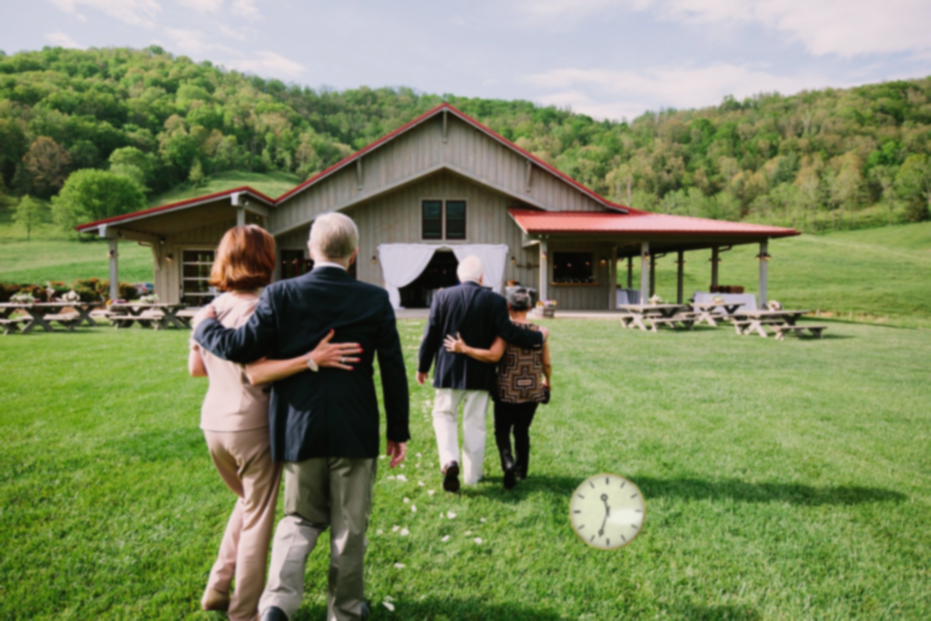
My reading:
11h33
